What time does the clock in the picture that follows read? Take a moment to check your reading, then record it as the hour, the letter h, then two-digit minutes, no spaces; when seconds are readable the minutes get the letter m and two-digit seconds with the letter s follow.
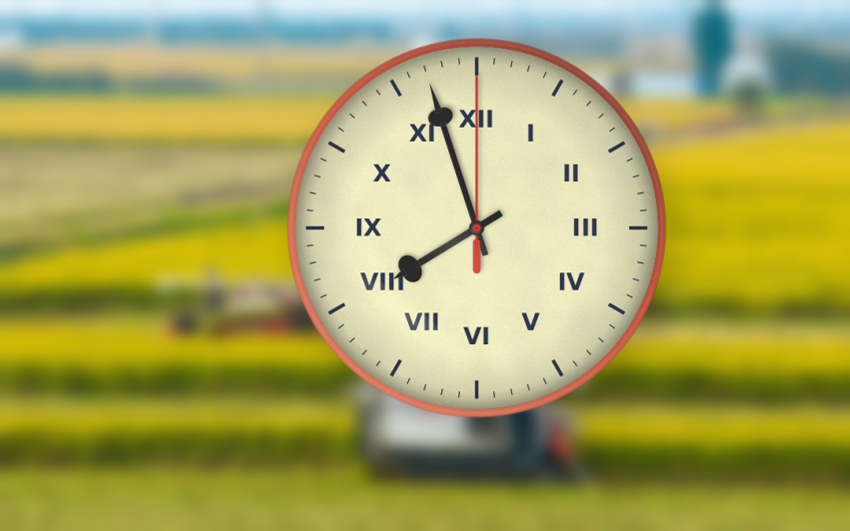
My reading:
7h57m00s
